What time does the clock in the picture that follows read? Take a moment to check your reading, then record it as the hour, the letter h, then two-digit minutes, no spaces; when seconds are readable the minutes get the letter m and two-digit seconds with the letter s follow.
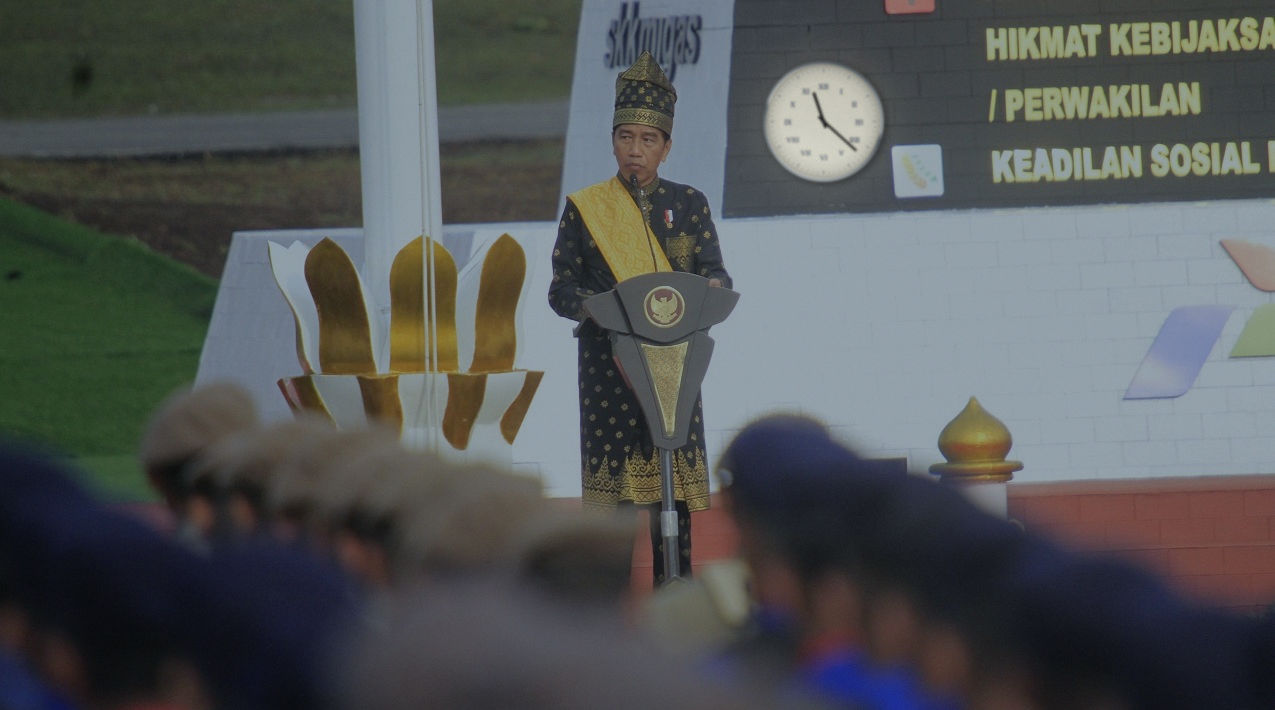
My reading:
11h22
